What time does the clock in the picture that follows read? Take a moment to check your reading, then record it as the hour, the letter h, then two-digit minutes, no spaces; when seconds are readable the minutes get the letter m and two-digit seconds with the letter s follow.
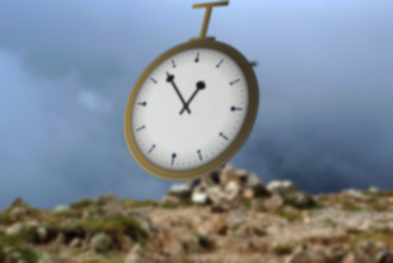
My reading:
12h53
